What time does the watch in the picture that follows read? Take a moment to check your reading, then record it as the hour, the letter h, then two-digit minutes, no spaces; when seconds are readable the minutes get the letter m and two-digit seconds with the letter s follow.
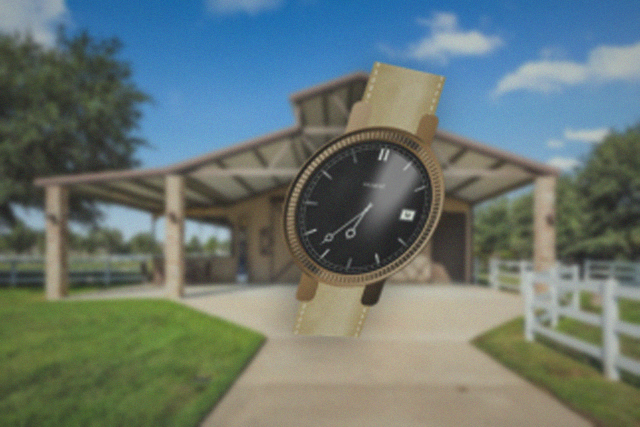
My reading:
6h37
